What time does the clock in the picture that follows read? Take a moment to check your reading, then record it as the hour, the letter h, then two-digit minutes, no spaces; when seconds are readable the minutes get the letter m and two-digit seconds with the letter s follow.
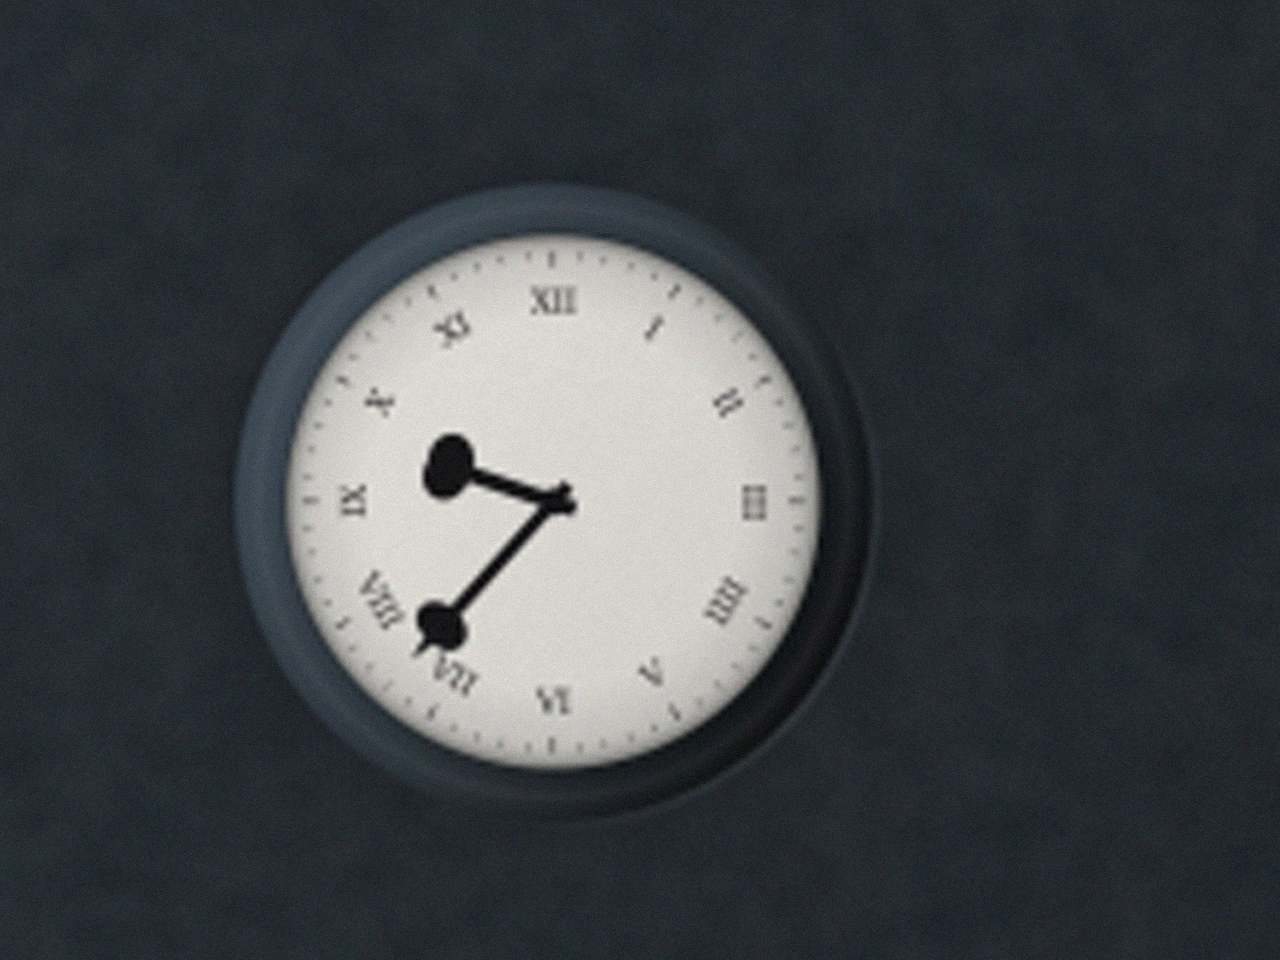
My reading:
9h37
